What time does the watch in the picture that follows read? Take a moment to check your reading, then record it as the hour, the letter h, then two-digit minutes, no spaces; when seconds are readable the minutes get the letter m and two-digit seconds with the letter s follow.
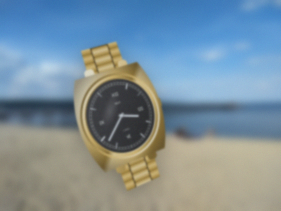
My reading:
3h38
